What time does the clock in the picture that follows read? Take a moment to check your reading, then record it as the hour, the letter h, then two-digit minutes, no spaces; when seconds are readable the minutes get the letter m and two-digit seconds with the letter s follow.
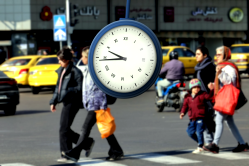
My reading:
9h44
